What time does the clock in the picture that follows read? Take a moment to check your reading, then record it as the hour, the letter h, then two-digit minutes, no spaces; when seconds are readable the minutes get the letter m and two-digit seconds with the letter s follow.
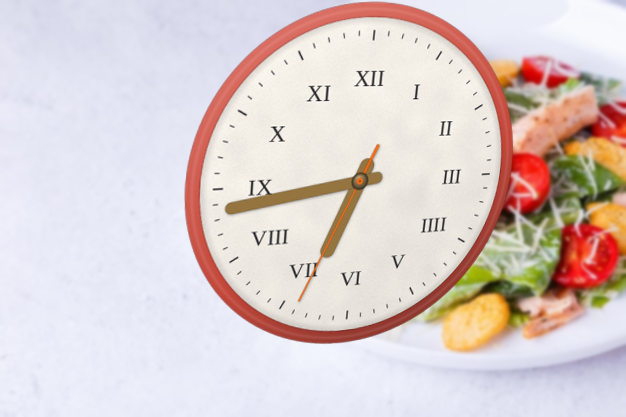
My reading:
6h43m34s
